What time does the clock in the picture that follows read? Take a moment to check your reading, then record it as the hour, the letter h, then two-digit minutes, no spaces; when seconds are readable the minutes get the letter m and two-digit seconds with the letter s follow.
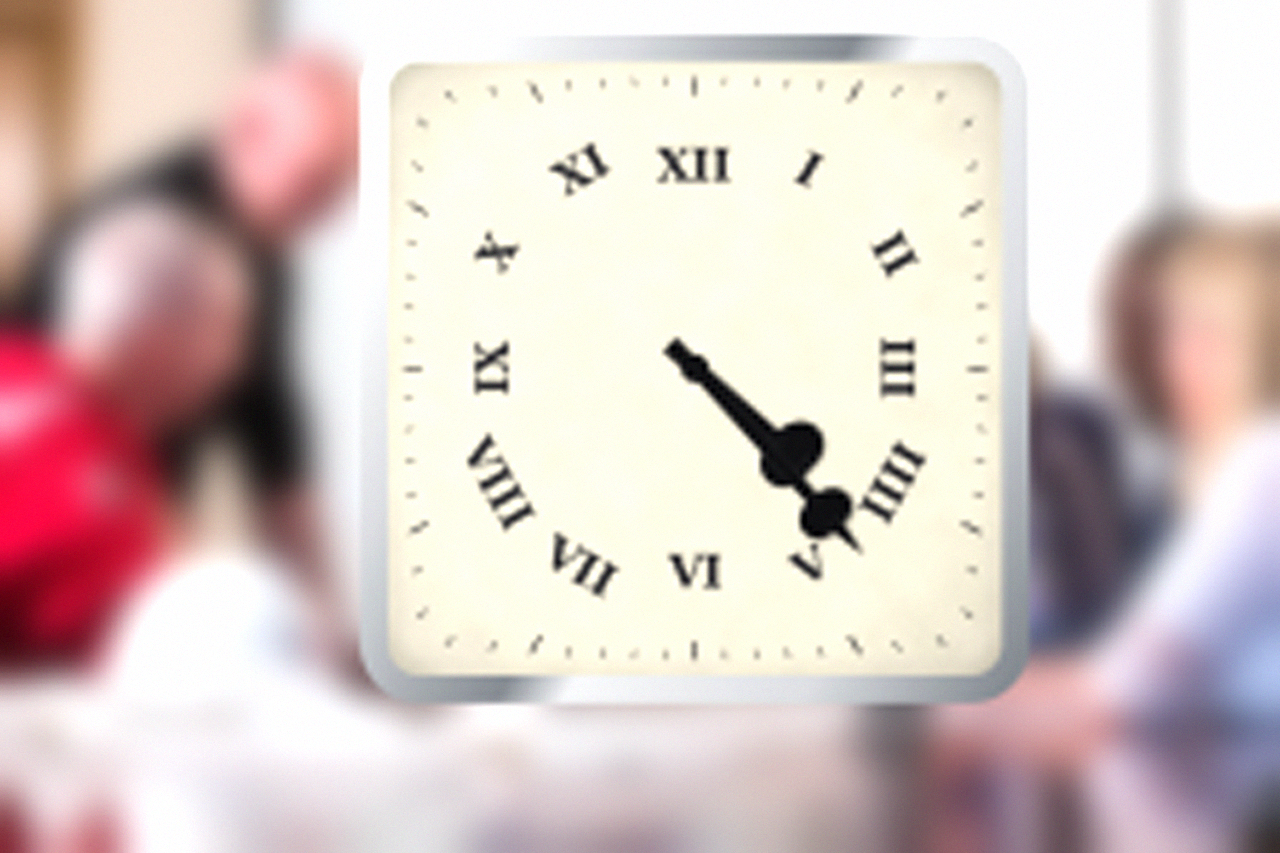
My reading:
4h23
